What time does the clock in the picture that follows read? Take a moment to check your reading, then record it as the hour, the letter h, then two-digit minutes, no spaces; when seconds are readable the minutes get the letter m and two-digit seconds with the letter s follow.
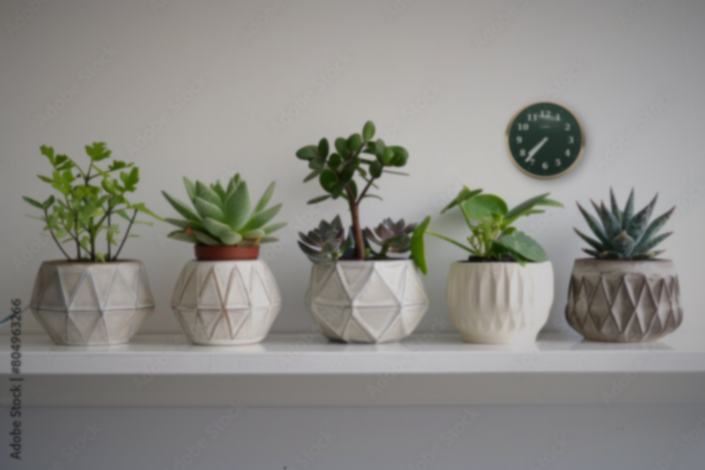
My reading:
7h37
